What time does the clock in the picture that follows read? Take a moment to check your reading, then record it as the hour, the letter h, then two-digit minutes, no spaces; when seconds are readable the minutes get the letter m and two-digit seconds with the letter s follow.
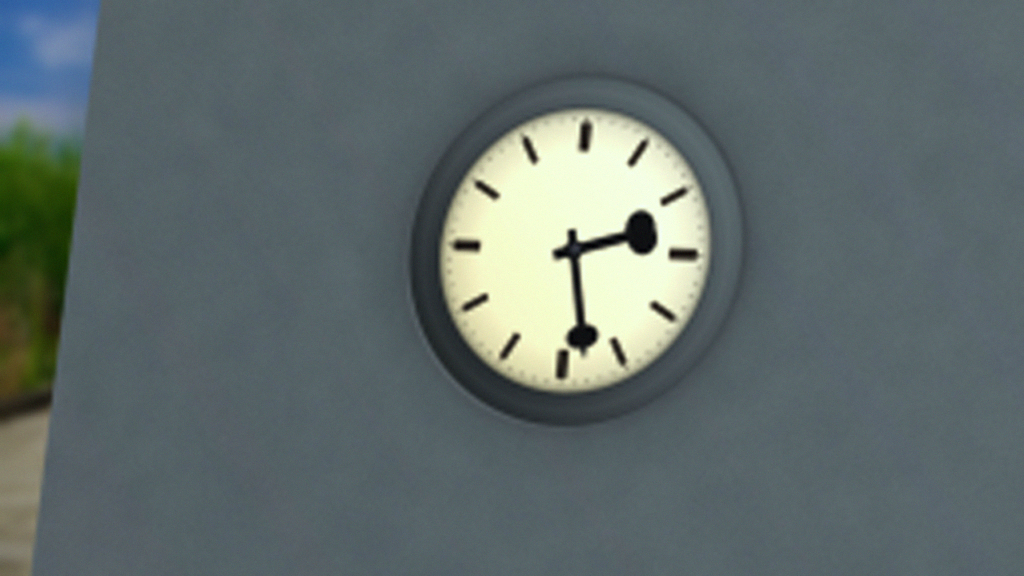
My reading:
2h28
